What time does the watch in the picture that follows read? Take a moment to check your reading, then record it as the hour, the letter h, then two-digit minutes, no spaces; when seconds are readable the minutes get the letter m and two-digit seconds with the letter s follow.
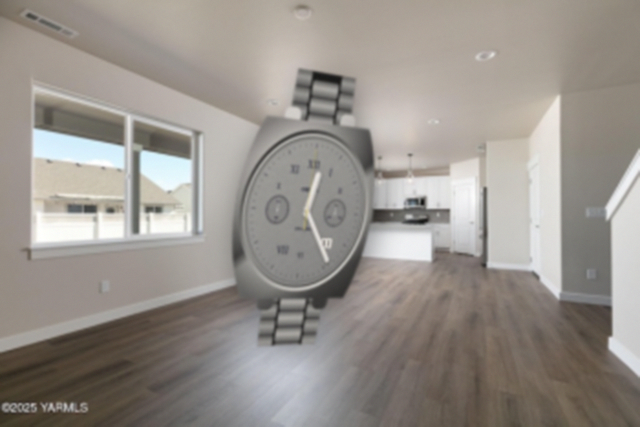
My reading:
12h24
